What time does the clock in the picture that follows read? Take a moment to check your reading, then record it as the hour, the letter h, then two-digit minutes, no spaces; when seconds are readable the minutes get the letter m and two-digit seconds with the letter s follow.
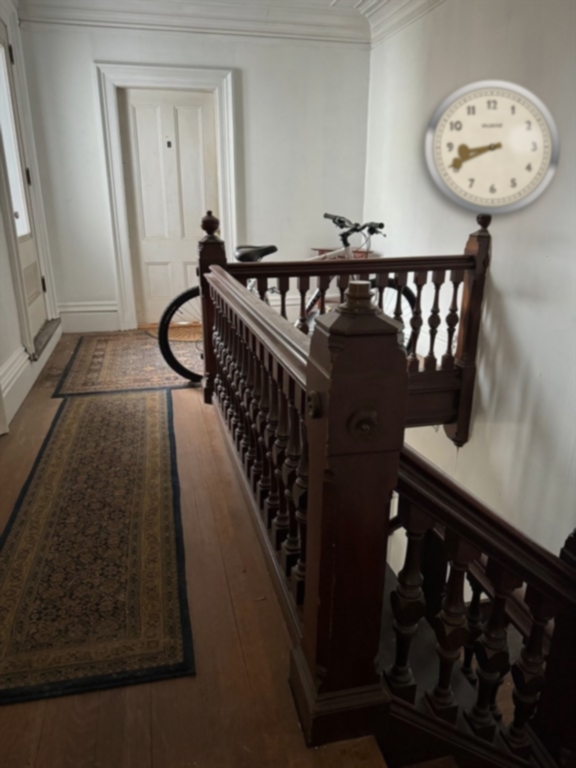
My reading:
8h41
